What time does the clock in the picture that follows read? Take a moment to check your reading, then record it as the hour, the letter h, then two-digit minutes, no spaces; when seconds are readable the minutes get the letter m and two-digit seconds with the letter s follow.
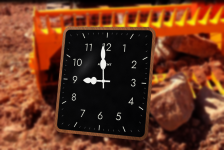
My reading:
8h59
